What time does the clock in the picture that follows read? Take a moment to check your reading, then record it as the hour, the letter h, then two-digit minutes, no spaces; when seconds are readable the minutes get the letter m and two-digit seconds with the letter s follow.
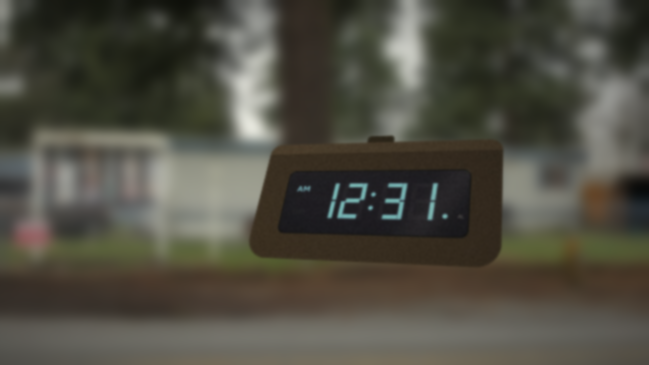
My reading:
12h31
